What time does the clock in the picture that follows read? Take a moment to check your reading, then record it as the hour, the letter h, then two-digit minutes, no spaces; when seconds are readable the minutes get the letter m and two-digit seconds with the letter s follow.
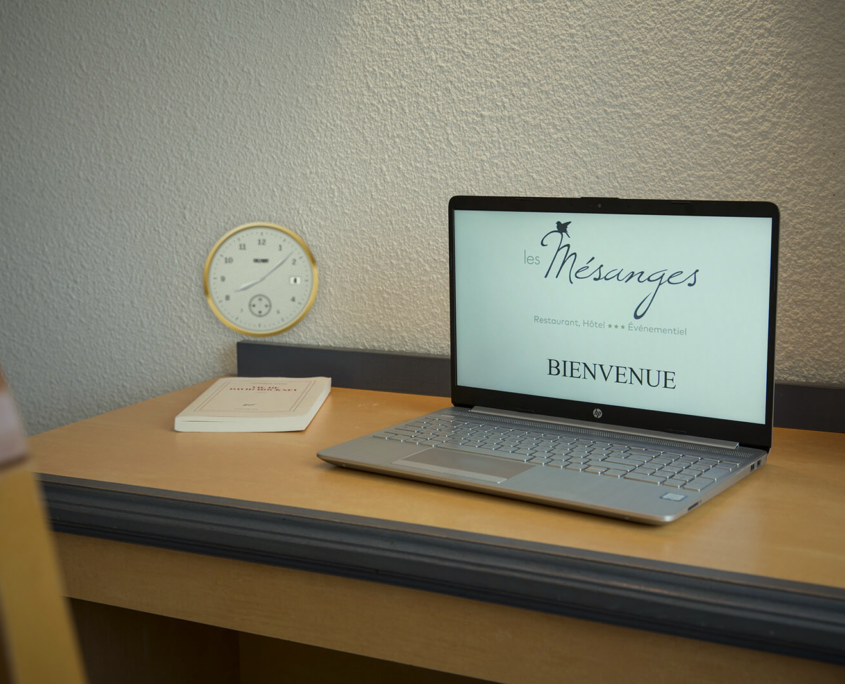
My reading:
8h08
